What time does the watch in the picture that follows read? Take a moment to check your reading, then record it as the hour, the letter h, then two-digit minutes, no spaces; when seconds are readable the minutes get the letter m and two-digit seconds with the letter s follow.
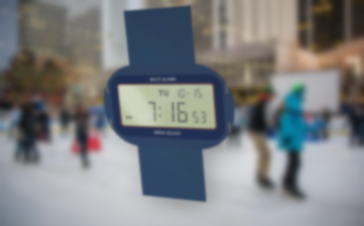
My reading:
7h16
